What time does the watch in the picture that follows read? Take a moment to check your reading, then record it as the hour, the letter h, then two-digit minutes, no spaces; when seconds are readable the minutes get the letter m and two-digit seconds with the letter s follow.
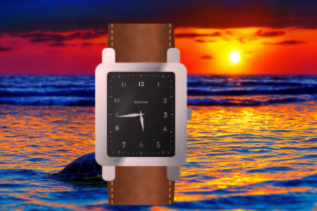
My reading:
5h44
